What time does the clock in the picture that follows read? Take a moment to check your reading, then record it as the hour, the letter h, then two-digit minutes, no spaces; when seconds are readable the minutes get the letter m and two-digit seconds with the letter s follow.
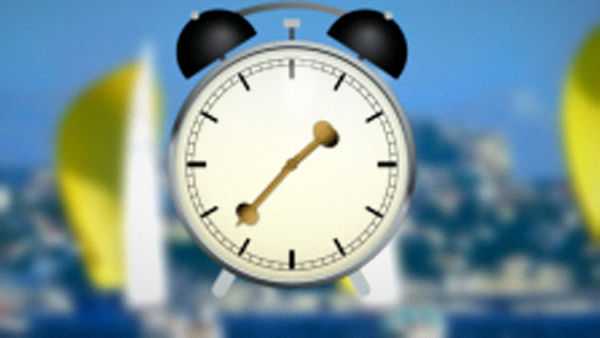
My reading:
1h37
